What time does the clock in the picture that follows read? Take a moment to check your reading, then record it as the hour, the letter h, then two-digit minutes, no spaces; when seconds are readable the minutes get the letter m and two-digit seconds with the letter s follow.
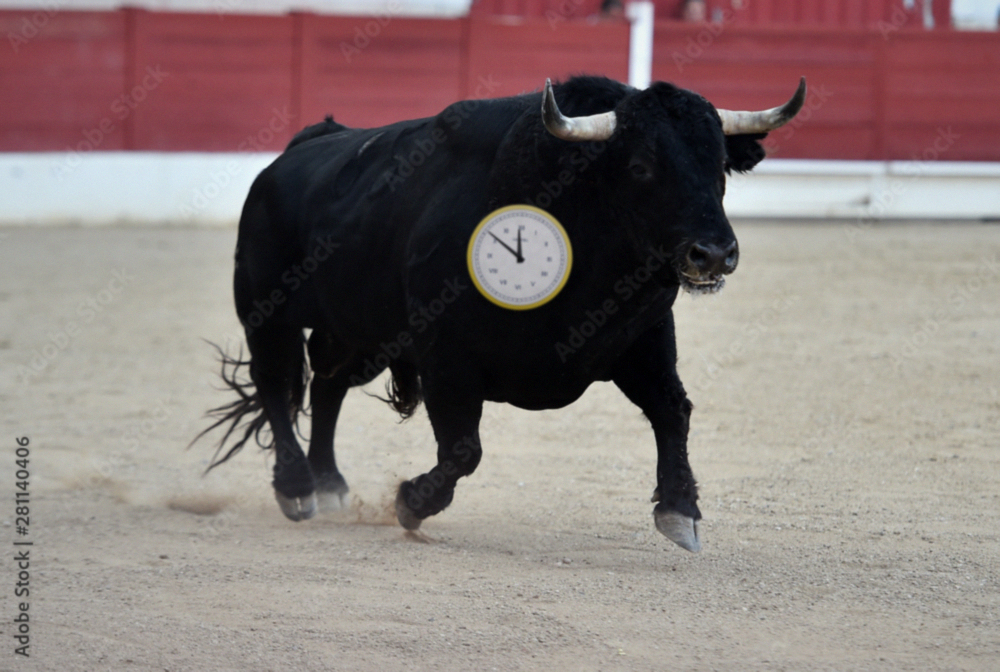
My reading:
11h51
